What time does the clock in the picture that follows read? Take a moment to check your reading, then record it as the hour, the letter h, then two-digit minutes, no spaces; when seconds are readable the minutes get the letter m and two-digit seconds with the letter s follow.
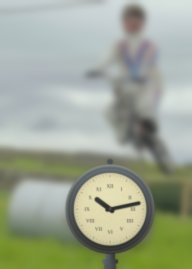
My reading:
10h13
